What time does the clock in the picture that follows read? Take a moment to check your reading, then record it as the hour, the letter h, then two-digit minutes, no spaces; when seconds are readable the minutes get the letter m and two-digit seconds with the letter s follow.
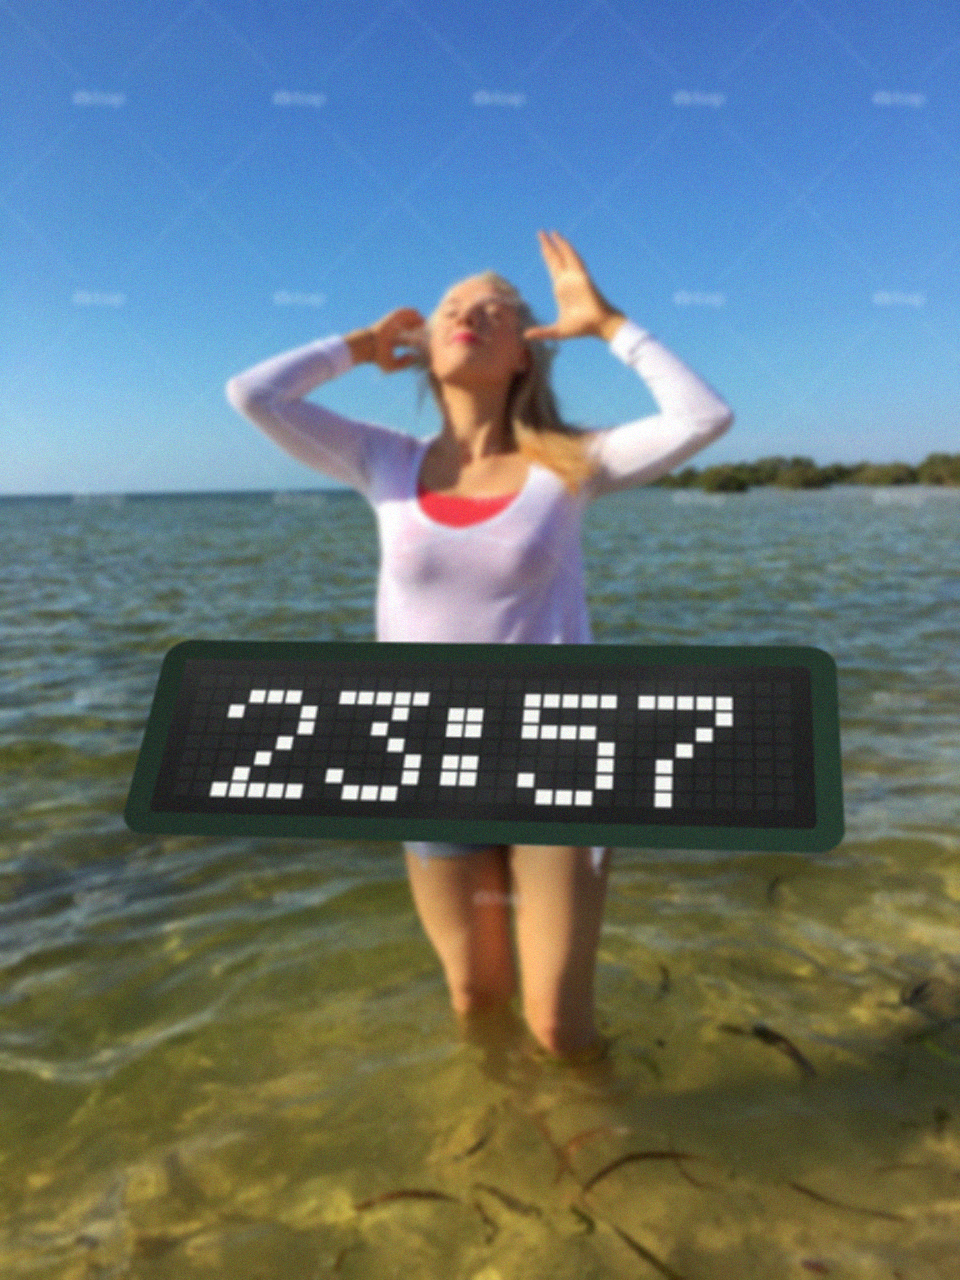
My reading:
23h57
